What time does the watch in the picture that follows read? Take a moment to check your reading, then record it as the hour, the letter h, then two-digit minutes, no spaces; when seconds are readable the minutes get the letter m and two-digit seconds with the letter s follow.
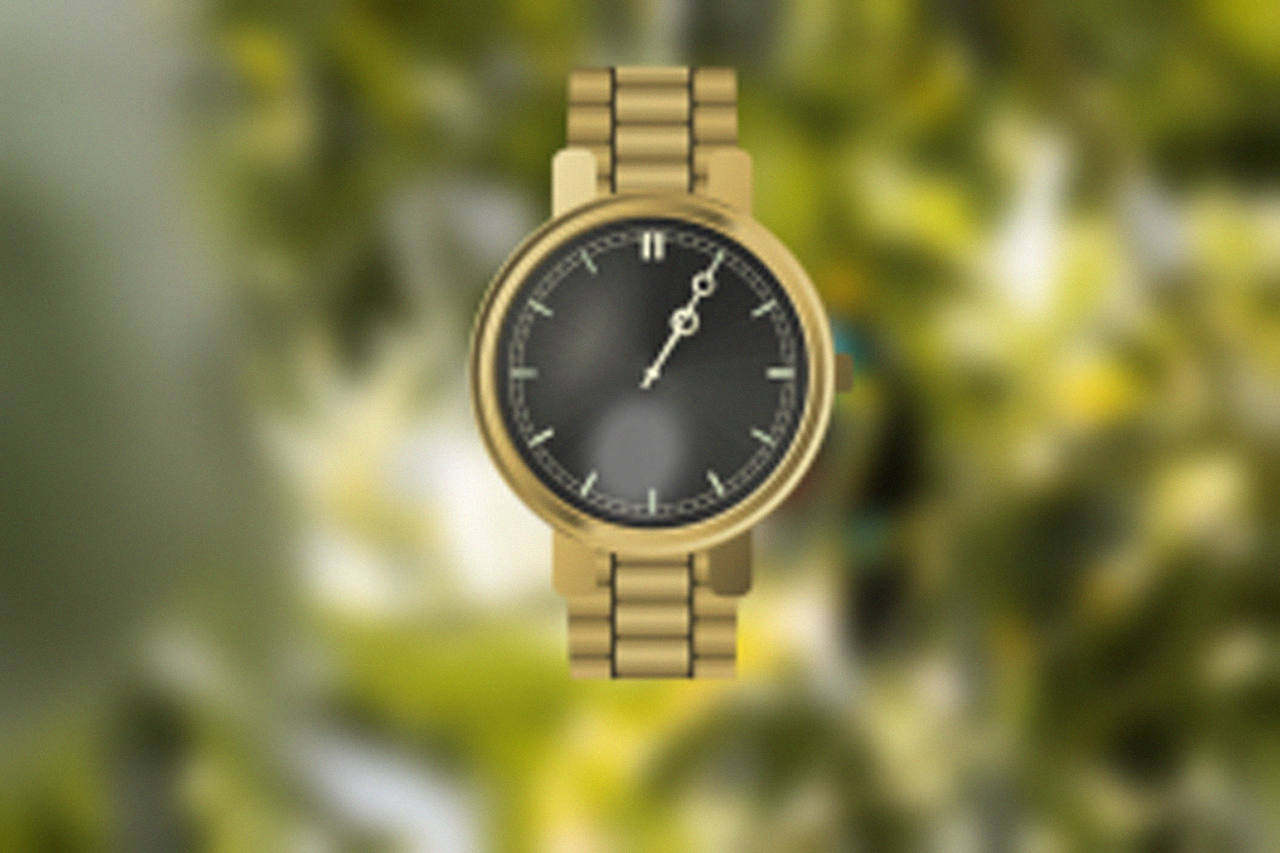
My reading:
1h05
